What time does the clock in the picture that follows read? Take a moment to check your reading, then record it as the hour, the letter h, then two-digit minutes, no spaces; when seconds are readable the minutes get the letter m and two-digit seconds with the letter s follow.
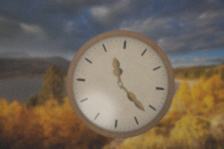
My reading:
11h22
